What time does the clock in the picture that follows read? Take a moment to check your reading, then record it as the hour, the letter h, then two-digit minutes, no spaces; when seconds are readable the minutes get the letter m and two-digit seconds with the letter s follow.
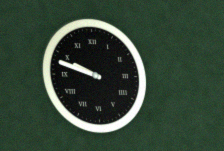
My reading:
9h48
